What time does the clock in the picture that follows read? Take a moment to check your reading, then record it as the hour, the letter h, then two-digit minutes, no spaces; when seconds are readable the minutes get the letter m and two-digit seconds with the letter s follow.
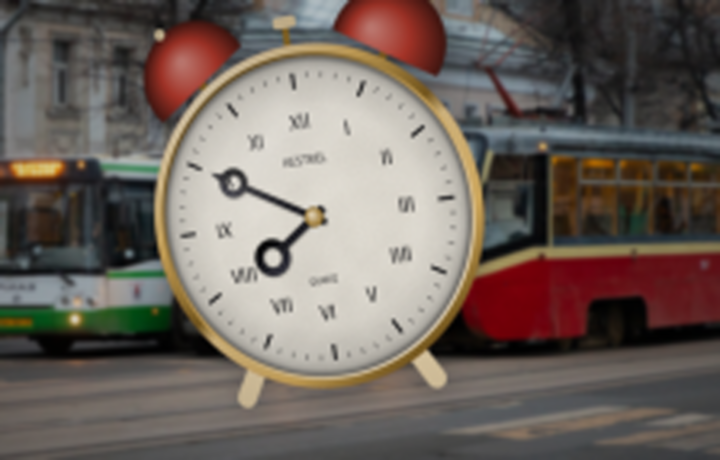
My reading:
7h50
